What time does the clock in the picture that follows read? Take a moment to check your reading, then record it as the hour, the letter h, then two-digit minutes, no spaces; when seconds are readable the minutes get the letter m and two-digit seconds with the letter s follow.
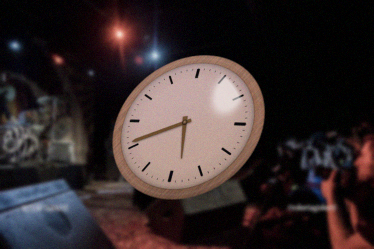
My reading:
5h41
